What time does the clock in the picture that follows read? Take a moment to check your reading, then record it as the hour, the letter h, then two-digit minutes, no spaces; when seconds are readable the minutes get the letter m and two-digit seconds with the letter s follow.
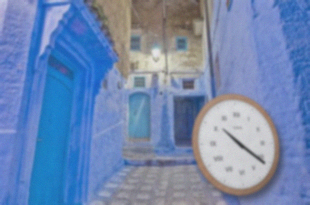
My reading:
10h21
